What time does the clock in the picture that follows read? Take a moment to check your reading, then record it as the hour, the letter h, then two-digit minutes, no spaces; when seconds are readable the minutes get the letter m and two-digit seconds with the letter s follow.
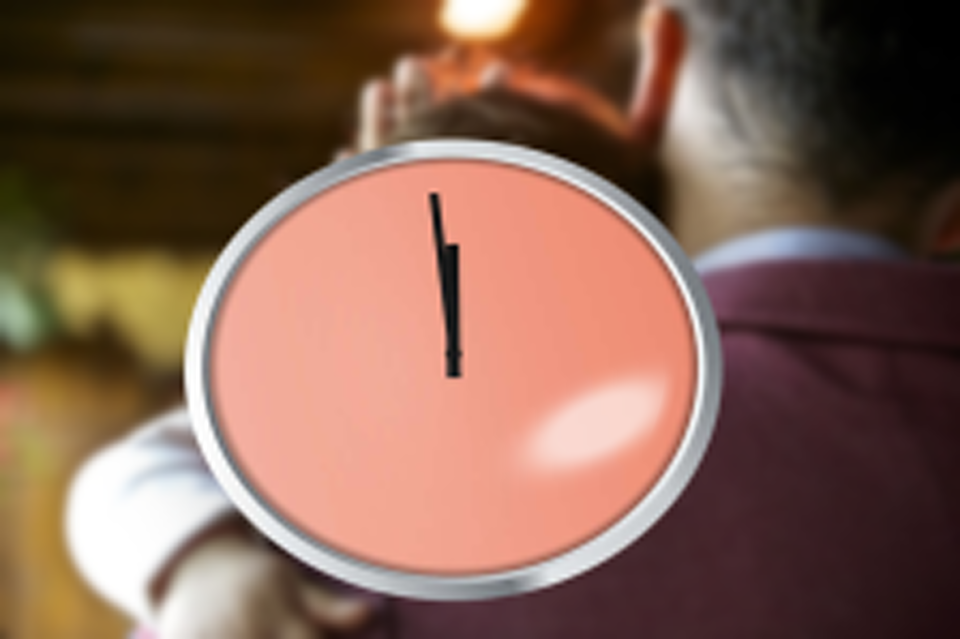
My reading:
11h59
